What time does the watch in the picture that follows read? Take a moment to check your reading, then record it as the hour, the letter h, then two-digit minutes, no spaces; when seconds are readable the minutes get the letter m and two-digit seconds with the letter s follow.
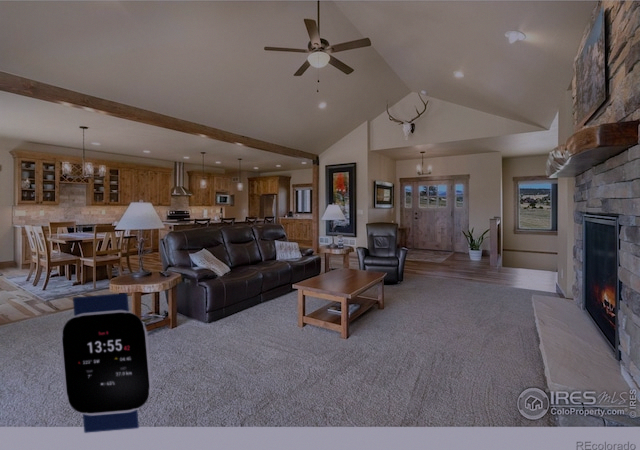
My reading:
13h55
